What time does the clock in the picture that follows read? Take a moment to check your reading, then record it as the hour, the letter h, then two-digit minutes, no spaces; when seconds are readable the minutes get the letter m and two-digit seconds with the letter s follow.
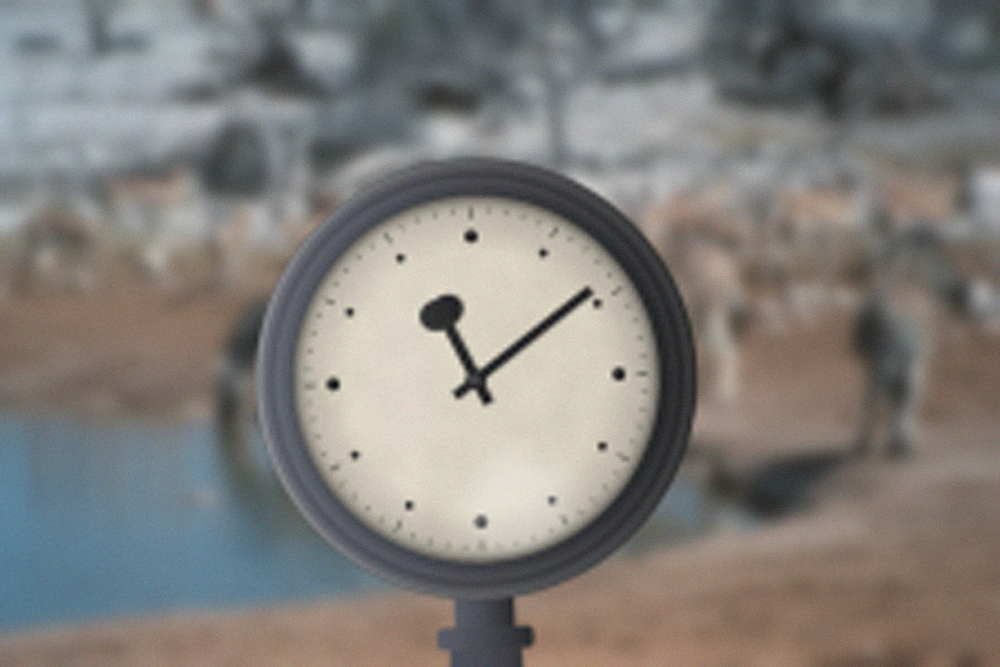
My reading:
11h09
